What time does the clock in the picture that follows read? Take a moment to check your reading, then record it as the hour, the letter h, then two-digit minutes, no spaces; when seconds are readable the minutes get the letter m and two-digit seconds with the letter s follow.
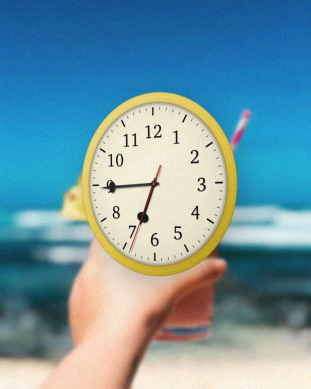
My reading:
6h44m34s
